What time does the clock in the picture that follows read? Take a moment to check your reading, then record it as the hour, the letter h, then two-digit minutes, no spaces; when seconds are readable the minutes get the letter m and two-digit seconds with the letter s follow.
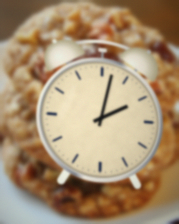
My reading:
2h02
